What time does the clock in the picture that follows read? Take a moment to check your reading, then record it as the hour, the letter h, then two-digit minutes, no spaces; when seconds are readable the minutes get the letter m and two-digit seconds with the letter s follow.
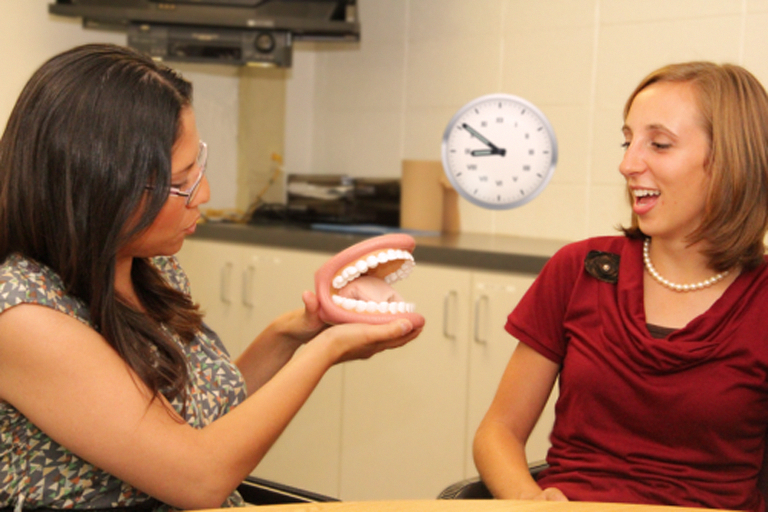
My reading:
8h51
